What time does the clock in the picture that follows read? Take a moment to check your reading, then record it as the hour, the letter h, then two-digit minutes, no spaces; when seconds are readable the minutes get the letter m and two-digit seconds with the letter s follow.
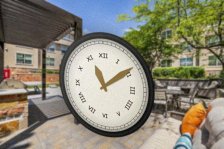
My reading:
11h09
